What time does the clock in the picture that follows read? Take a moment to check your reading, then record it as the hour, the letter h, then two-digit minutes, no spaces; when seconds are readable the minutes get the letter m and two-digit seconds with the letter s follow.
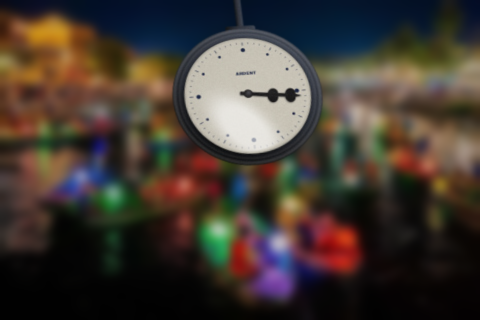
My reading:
3h16
